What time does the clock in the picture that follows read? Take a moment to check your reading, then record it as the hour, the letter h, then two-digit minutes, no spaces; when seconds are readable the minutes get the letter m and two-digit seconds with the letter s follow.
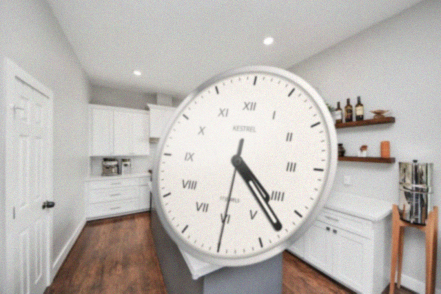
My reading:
4h22m30s
